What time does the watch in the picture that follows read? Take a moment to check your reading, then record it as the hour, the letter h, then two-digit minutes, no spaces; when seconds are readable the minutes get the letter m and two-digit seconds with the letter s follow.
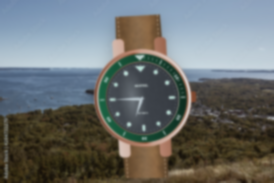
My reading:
6h45
